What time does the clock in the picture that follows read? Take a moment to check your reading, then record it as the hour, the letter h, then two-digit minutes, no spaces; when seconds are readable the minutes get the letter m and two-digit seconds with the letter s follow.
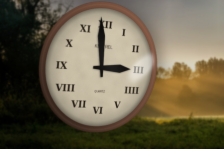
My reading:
2h59
